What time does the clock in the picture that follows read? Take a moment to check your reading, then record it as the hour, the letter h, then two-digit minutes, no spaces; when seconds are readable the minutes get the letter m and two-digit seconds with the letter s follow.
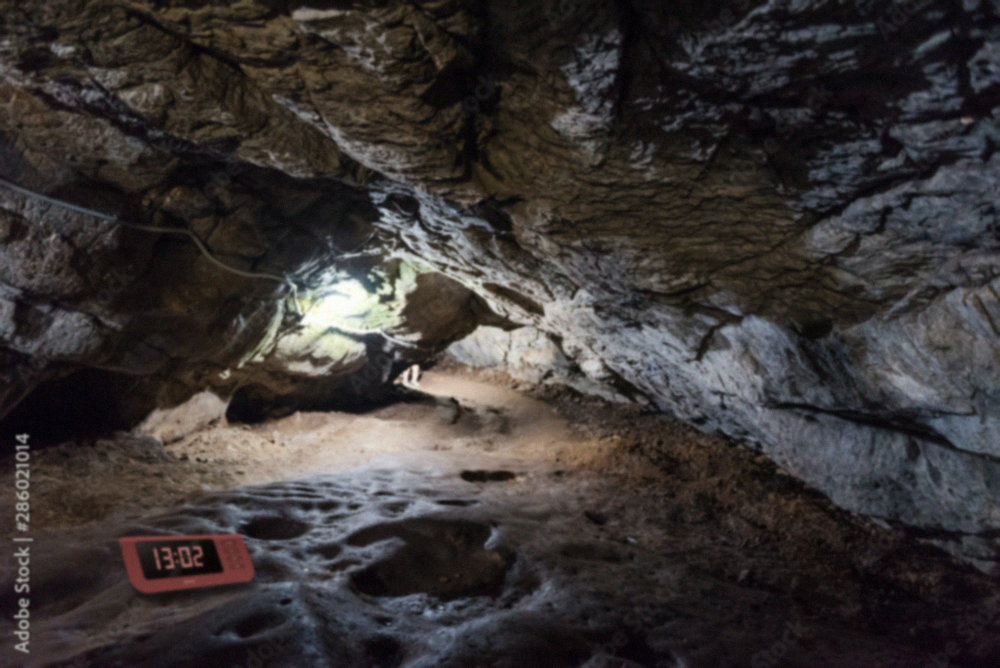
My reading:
13h02
